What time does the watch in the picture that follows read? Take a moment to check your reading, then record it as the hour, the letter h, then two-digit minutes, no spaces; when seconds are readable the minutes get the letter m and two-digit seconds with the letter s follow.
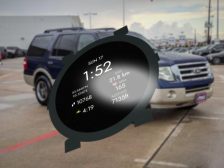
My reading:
1h52
